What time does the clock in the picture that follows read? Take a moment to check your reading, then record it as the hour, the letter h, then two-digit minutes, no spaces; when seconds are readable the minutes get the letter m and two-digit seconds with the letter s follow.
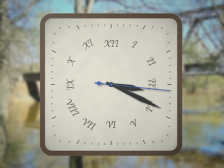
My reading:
3h19m16s
